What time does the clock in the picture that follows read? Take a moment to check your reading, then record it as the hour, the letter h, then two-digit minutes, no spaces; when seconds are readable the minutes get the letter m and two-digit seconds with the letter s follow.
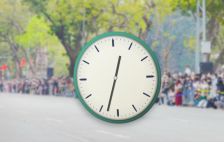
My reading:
12h33
